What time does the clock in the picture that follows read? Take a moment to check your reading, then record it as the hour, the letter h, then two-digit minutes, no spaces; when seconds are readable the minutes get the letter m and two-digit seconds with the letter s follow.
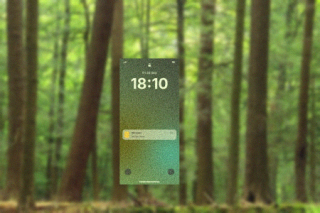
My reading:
18h10
